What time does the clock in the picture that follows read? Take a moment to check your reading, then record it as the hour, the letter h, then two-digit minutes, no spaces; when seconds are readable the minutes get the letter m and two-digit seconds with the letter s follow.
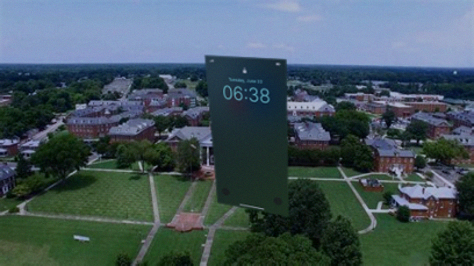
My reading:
6h38
